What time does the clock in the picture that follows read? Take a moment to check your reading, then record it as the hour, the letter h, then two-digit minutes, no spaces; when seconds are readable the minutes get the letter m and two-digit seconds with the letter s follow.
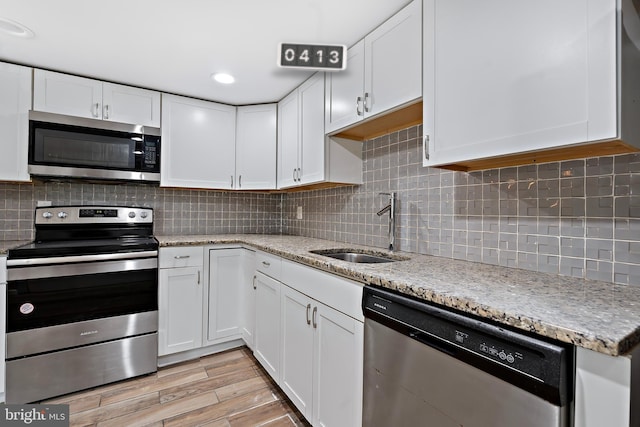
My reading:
4h13
